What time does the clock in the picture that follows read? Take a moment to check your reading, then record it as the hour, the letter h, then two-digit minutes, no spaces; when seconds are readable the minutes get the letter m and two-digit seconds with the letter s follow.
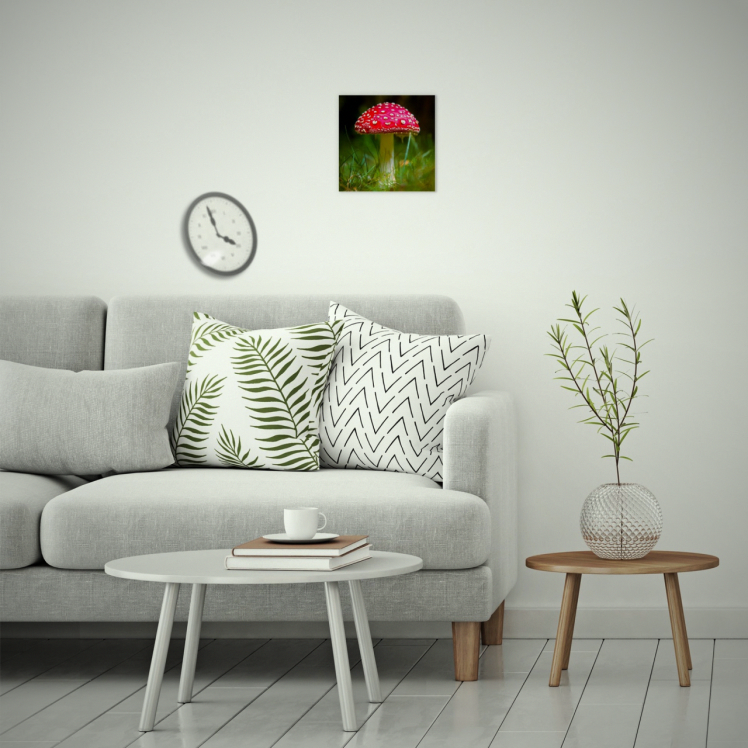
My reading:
3h58
